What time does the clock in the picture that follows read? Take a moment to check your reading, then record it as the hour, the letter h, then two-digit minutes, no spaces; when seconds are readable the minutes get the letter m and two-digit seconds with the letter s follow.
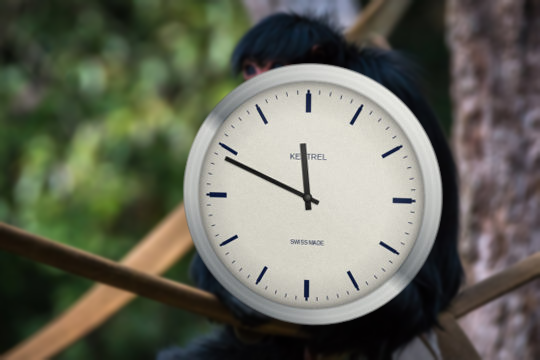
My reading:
11h49
